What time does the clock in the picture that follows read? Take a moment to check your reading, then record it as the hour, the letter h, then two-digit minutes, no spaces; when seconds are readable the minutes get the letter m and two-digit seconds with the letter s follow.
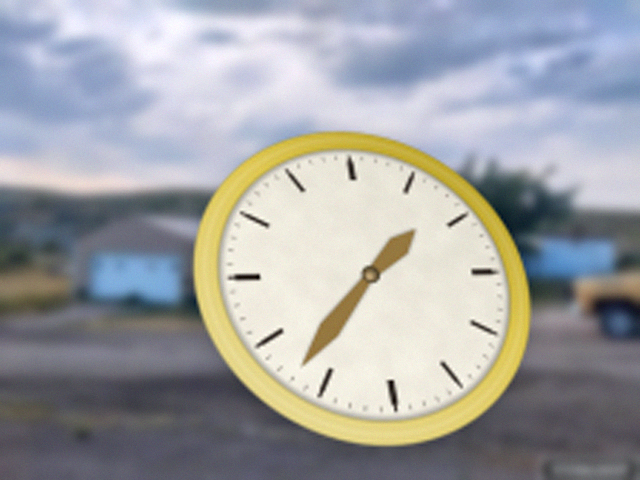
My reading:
1h37
